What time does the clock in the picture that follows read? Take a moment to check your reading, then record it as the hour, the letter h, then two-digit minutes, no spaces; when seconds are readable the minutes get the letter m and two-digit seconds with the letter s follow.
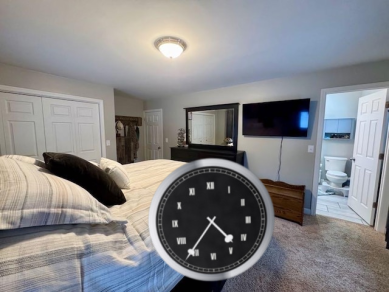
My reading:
4h36
